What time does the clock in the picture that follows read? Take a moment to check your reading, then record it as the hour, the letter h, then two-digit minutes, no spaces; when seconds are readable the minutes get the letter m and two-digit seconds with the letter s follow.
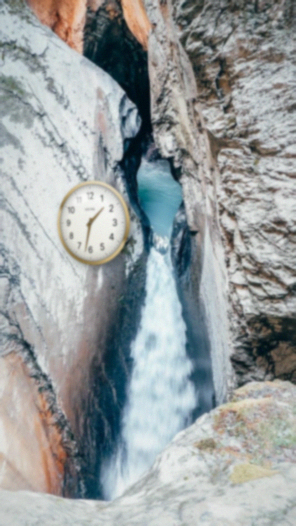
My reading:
1h32
